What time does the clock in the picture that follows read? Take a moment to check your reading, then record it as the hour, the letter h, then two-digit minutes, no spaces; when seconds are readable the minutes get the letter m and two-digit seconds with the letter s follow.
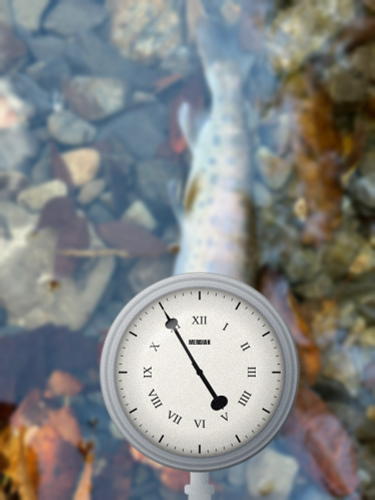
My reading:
4h55
